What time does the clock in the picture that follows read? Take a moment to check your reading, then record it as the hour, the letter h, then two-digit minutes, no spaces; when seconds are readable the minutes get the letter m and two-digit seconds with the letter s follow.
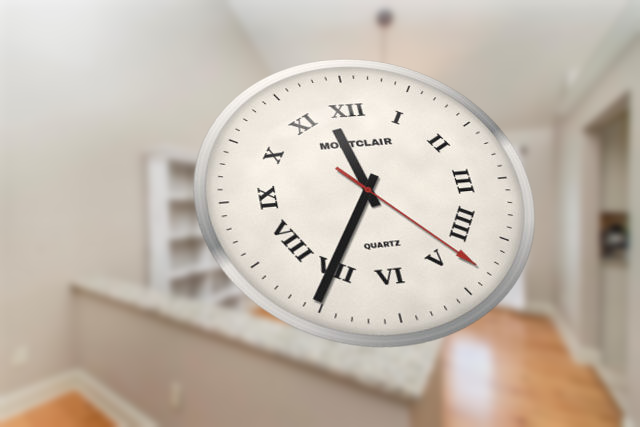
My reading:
11h35m23s
